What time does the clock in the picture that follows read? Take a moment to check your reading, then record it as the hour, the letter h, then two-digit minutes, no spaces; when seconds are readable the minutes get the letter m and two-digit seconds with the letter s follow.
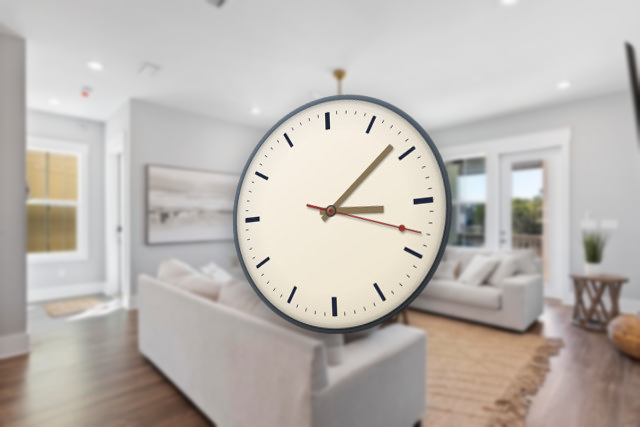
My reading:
3h08m18s
